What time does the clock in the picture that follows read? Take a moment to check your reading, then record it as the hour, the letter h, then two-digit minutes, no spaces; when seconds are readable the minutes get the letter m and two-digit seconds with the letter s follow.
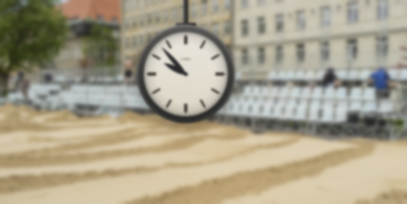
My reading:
9h53
